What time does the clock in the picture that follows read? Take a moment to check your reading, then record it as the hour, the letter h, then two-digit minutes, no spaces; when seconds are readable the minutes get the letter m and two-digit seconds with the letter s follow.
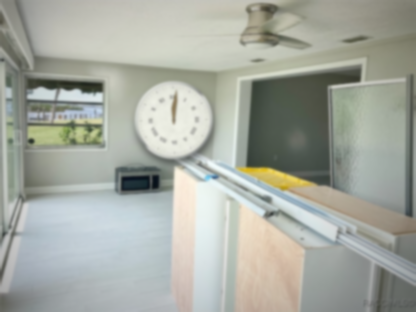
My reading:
12h01
